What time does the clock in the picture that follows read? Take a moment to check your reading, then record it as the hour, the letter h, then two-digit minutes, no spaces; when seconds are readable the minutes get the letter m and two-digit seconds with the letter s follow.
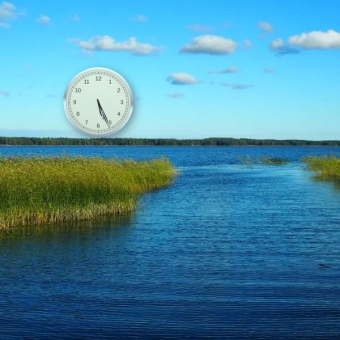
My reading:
5h26
